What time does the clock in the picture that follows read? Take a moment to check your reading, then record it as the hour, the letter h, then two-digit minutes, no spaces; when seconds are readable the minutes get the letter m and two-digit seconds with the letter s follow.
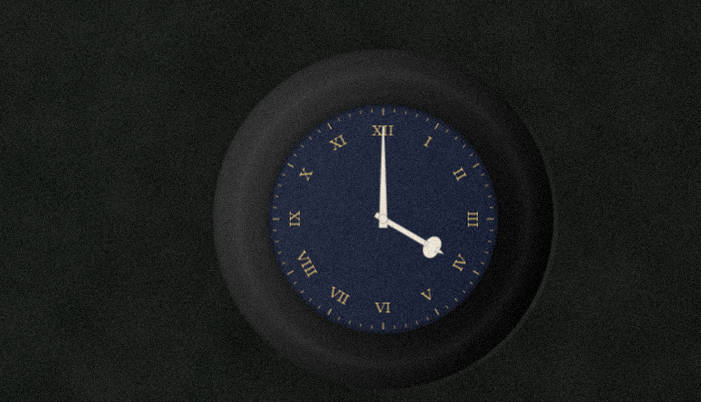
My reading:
4h00
